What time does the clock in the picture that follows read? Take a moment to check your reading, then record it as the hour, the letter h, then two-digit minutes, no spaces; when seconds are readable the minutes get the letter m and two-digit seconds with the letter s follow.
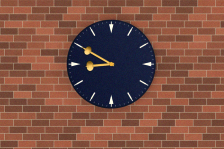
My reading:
8h50
